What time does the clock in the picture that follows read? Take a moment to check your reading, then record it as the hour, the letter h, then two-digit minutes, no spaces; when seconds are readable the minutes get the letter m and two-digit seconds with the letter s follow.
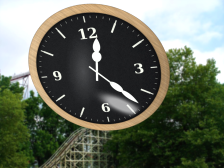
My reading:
12h23
